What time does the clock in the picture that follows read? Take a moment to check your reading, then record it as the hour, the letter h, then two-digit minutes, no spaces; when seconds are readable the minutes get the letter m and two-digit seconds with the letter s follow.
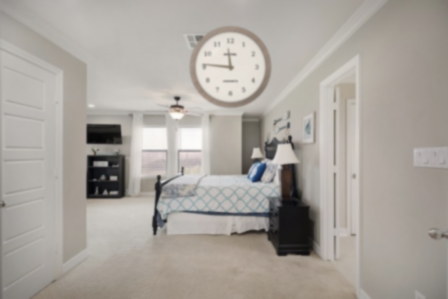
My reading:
11h46
